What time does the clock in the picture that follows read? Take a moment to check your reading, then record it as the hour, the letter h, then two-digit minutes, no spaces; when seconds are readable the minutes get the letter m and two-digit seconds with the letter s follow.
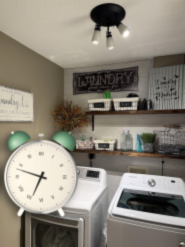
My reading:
6h48
